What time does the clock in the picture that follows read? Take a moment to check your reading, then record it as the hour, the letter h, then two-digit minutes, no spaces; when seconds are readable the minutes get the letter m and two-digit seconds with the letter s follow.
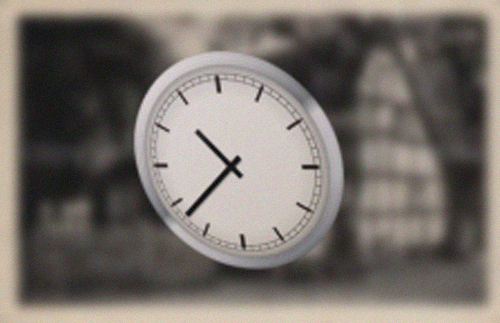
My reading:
10h38
